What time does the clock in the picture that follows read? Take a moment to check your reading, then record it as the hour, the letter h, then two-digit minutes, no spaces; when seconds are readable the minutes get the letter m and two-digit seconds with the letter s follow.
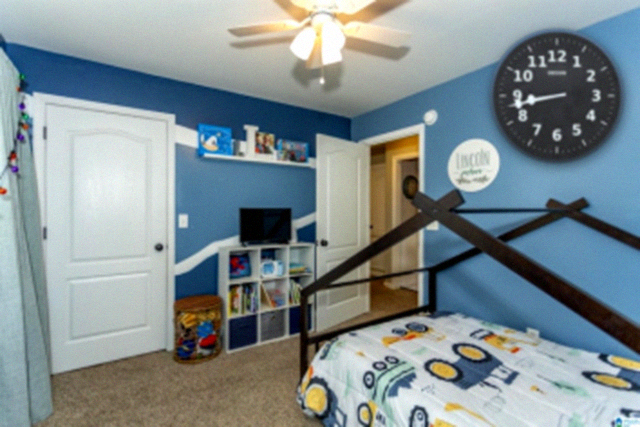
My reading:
8h43
